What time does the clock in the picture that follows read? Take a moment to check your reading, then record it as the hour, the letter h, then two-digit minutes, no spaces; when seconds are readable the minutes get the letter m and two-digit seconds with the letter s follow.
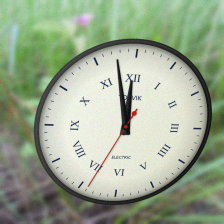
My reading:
11h57m34s
